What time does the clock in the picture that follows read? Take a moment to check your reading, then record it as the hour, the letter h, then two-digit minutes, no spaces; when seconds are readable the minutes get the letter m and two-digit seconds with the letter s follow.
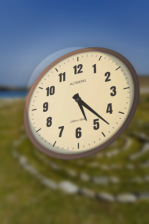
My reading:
5h23
